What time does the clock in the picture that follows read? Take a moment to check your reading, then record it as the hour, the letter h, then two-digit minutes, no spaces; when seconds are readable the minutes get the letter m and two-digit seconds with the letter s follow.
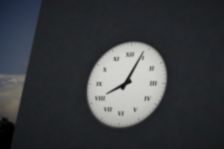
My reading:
8h04
